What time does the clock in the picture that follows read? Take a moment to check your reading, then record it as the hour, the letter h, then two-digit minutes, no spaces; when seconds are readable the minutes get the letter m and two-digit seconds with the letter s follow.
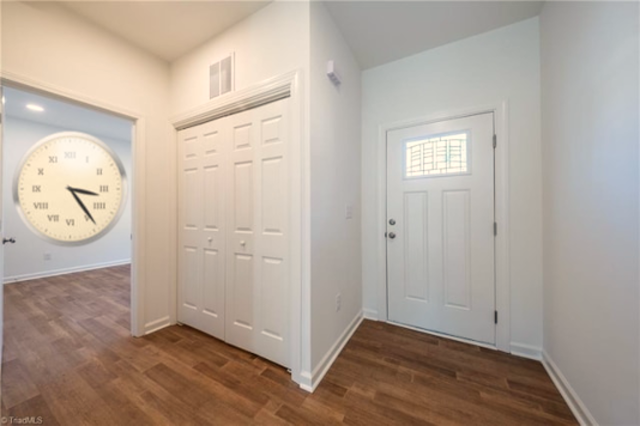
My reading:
3h24
